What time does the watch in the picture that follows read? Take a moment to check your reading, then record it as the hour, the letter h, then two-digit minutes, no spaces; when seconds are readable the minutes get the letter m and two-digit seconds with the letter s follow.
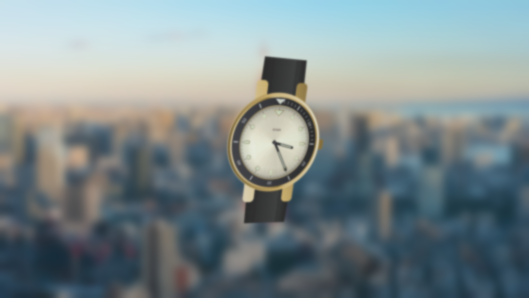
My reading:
3h25
